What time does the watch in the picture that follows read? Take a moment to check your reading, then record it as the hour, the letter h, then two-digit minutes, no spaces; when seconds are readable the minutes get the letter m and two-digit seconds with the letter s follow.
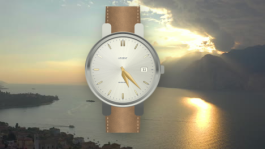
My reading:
5h23
